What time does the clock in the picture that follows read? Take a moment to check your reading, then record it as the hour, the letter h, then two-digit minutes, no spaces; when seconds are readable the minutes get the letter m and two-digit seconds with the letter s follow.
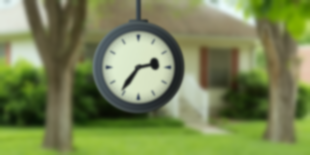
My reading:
2h36
